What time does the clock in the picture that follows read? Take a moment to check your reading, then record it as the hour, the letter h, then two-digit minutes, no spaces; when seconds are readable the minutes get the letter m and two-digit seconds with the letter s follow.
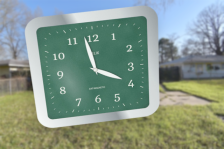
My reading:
3h58
